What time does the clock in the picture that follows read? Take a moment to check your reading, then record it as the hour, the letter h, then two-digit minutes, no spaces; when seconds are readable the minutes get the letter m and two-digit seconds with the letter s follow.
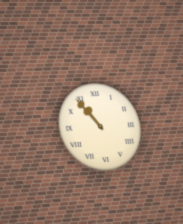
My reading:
10h54
